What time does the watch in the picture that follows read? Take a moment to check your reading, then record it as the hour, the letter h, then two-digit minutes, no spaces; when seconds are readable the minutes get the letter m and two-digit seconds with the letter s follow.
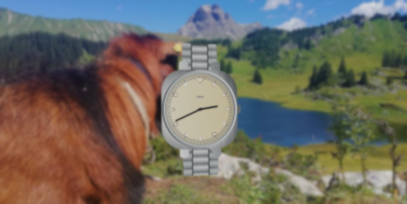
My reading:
2h41
